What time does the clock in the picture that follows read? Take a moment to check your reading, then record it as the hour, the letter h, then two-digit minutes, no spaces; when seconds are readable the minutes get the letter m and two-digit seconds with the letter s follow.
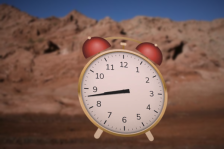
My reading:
8h43
